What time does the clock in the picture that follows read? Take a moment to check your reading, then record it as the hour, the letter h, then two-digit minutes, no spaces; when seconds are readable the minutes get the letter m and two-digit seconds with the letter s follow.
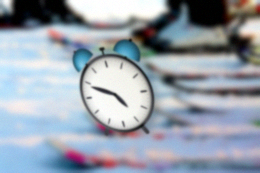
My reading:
4h49
